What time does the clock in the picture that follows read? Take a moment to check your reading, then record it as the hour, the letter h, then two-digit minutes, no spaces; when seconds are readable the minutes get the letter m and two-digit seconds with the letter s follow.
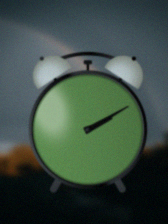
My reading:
2h10
